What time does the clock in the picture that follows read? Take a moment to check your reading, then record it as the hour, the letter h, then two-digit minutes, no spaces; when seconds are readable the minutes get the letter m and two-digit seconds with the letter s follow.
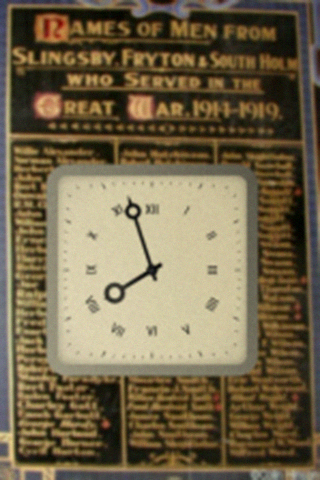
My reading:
7h57
